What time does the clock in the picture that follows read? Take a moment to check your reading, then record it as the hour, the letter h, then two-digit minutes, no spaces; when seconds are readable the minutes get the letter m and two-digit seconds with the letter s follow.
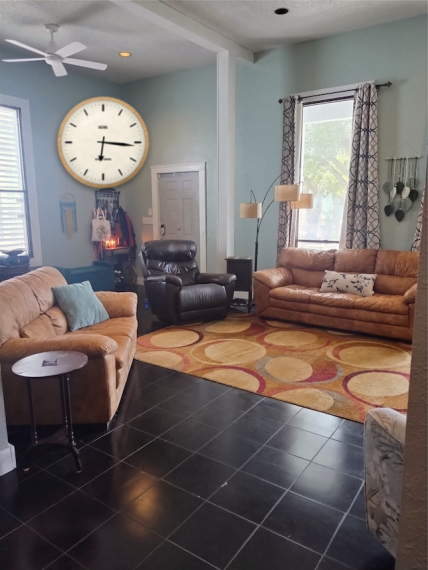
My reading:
6h16
